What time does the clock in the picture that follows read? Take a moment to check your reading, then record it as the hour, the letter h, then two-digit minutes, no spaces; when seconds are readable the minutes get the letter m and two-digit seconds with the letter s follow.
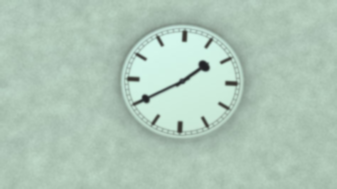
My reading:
1h40
